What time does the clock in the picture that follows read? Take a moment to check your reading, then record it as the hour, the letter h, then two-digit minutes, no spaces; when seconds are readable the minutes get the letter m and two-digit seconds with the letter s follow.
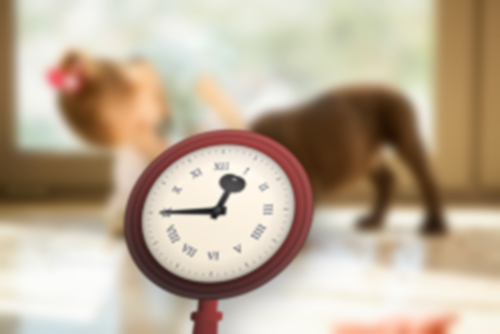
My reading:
12h45
